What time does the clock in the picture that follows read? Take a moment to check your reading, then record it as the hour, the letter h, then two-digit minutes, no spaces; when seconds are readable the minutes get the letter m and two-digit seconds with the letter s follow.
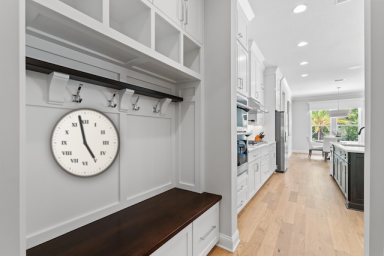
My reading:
4h58
